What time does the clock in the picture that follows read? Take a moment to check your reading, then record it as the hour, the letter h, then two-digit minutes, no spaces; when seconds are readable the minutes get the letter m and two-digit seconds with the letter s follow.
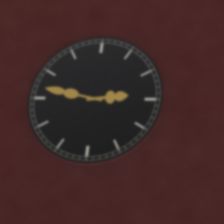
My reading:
2h47
